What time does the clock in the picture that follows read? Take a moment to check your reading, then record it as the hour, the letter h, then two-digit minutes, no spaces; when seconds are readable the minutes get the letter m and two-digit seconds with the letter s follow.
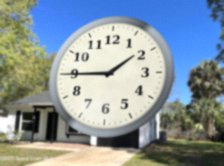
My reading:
1h45
